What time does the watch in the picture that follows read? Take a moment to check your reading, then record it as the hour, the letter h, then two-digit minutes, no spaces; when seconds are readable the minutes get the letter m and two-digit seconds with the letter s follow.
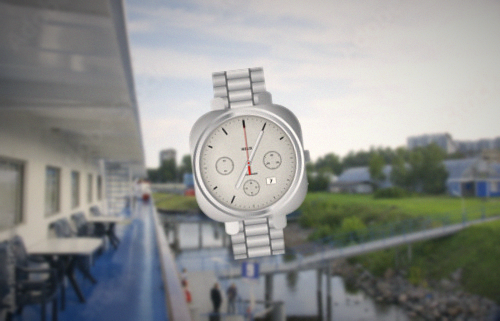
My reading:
7h05
